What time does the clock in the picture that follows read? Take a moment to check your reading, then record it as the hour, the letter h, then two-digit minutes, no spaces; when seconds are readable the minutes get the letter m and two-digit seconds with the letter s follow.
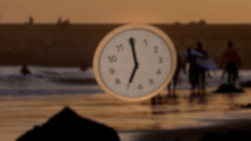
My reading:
7h00
